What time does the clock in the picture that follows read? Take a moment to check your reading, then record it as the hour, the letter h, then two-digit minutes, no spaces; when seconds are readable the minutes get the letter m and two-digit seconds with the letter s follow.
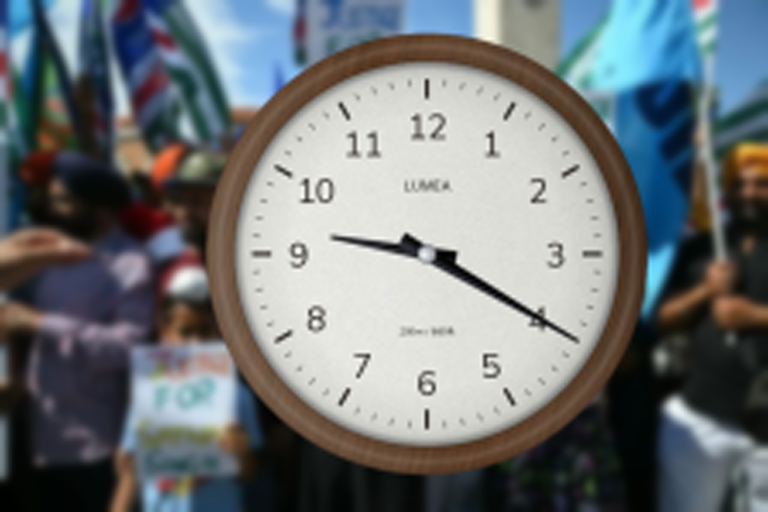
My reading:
9h20
